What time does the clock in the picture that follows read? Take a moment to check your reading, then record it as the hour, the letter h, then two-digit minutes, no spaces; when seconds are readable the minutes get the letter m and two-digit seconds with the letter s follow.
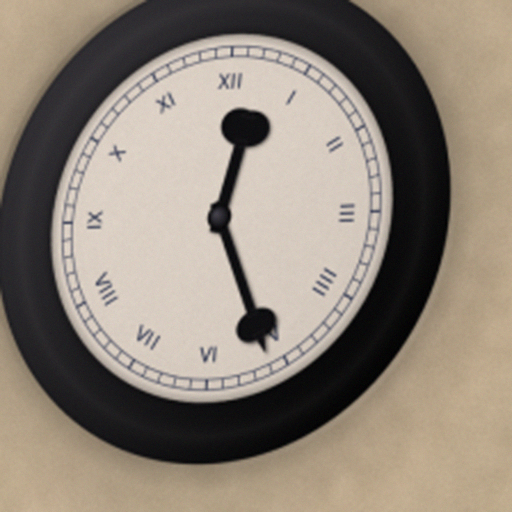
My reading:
12h26
